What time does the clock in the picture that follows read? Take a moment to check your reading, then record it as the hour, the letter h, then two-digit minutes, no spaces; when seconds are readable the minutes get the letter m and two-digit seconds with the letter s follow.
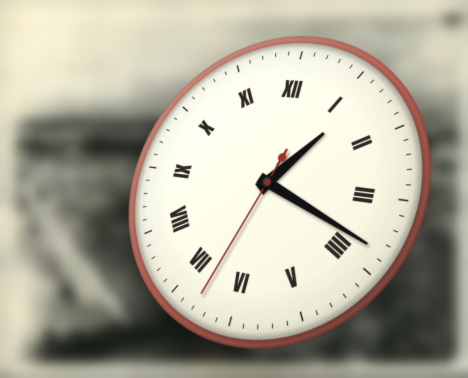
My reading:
1h18m33s
